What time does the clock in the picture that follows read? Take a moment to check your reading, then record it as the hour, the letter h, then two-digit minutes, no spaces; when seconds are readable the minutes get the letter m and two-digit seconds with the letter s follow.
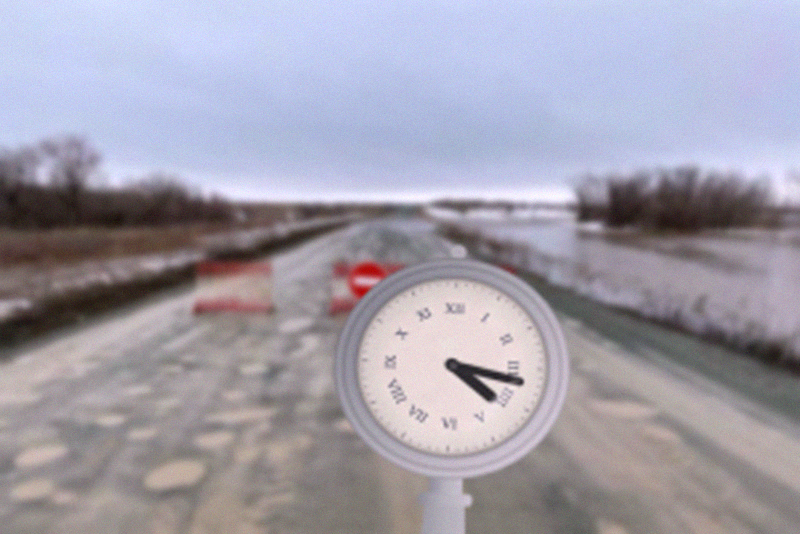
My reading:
4h17
